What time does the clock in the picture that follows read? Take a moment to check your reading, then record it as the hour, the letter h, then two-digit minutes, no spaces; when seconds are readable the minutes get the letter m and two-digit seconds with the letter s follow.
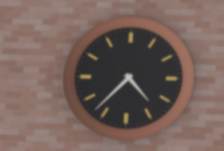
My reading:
4h37
